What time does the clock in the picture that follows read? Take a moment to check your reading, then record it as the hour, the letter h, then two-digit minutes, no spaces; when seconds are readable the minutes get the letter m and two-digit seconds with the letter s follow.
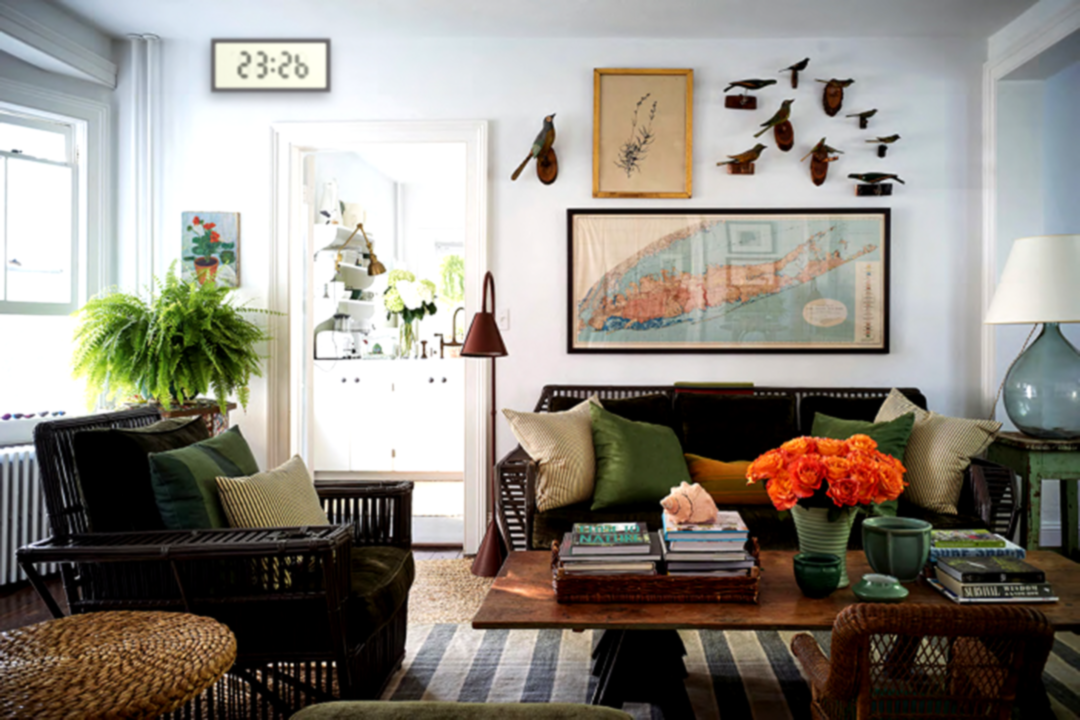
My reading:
23h26
